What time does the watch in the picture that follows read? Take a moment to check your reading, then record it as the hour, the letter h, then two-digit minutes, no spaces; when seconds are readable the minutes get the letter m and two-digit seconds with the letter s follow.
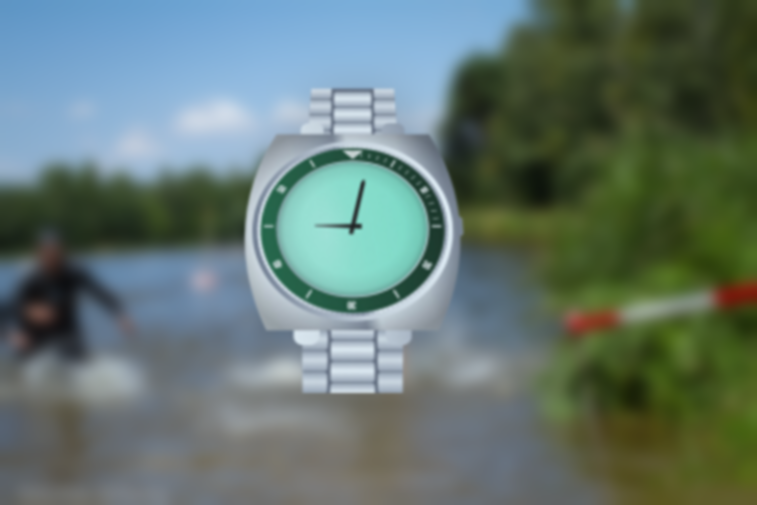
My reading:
9h02
